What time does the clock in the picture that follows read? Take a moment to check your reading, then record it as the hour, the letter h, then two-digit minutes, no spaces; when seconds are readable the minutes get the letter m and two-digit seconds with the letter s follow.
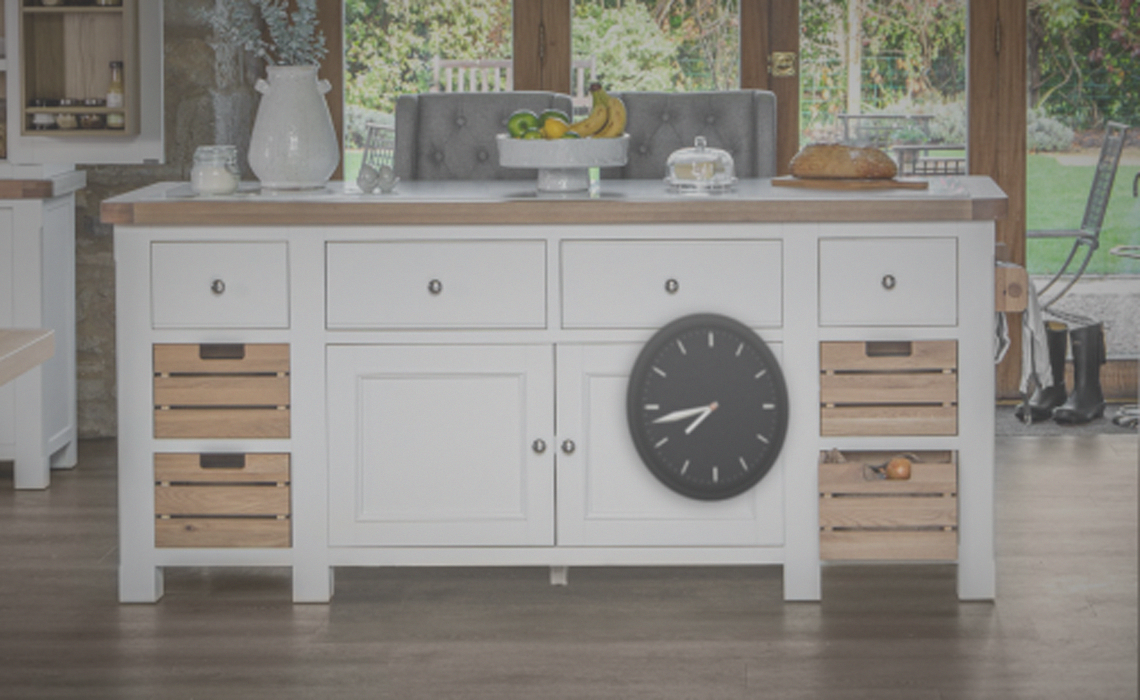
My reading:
7h43
